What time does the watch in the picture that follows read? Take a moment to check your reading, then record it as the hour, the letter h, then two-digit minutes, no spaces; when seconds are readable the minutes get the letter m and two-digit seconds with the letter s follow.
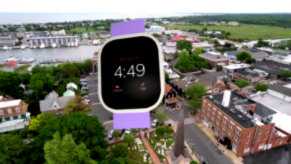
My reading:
4h49
